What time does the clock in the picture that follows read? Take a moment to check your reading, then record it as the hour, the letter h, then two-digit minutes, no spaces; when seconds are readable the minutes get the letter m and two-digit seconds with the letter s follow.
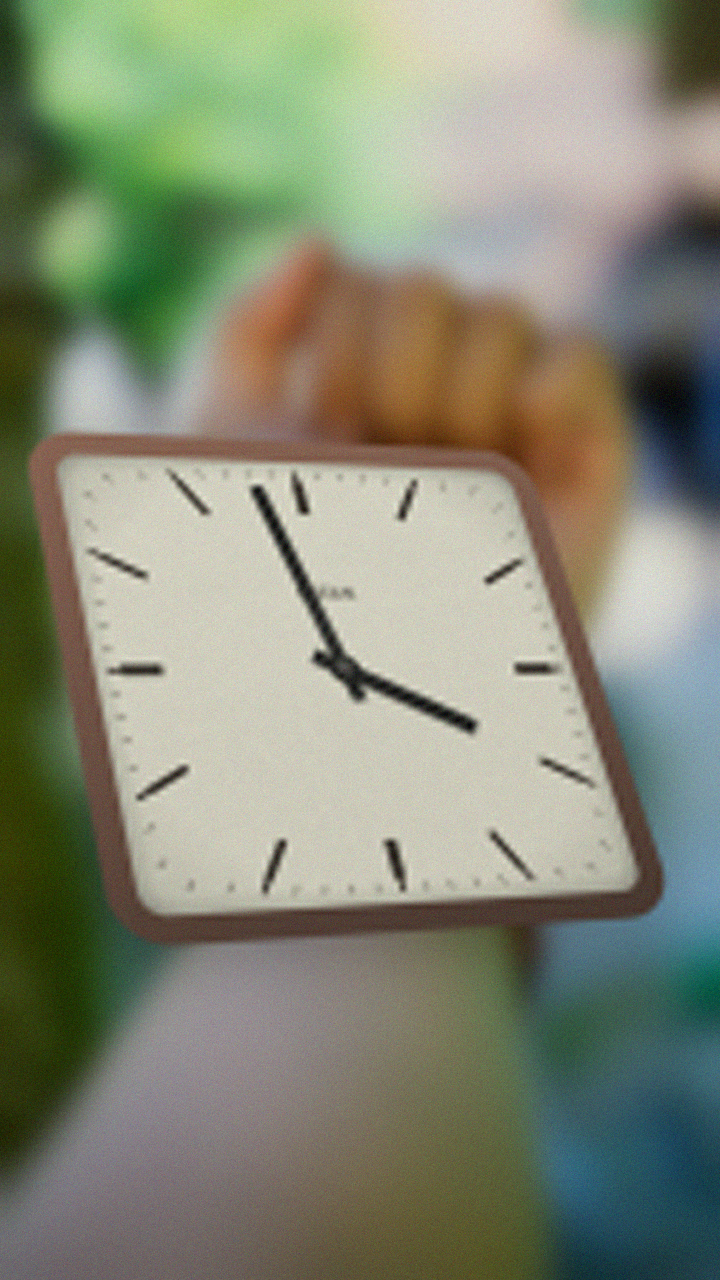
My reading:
3h58
